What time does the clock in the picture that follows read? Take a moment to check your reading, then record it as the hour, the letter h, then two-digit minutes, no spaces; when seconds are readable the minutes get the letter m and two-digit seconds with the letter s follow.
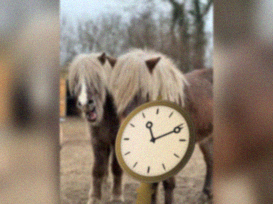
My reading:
11h11
